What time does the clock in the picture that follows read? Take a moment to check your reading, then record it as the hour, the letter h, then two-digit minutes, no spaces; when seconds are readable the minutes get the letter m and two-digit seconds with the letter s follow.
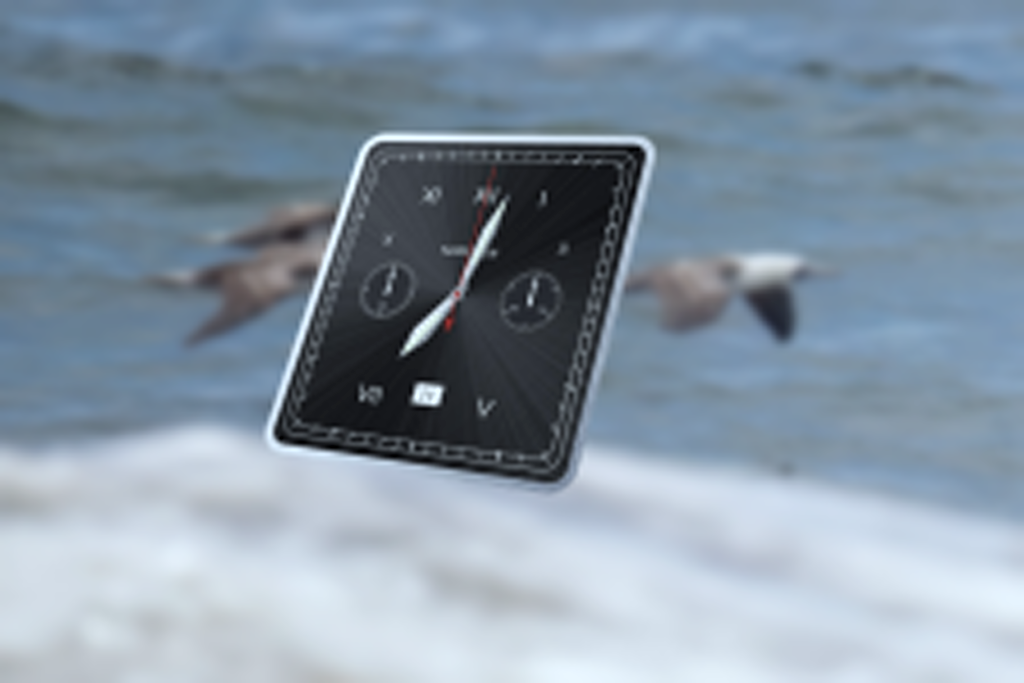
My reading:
7h02
